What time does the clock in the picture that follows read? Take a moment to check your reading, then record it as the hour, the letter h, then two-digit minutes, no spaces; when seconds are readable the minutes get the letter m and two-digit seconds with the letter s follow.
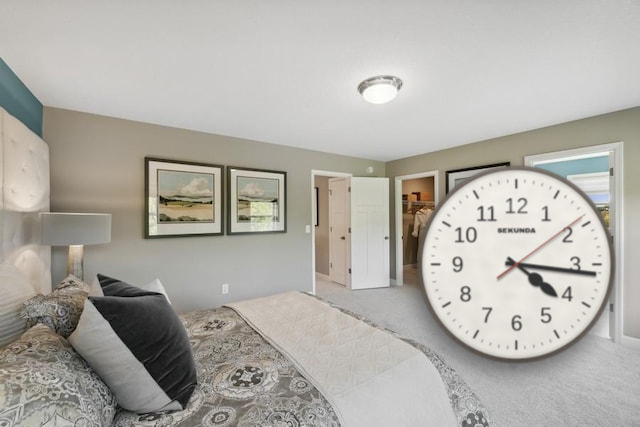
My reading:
4h16m09s
